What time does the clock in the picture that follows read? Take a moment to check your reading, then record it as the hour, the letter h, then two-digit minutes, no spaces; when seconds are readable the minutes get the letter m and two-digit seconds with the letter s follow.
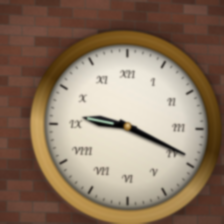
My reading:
9h19
